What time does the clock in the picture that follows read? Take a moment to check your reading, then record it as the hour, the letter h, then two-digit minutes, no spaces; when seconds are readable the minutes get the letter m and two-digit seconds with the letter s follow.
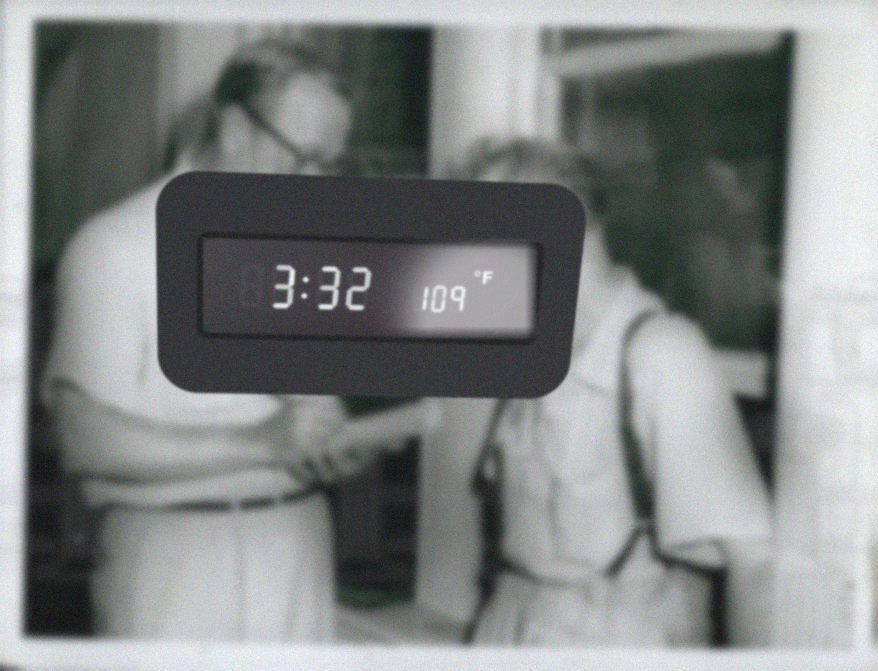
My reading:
3h32
